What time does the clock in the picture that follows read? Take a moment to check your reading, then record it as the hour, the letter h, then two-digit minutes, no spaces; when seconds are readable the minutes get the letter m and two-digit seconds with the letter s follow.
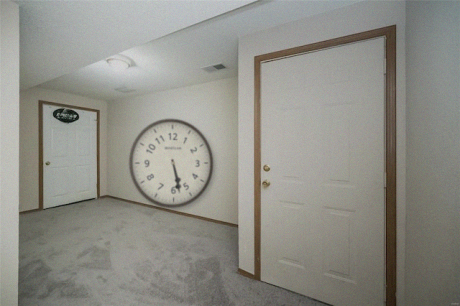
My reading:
5h28
